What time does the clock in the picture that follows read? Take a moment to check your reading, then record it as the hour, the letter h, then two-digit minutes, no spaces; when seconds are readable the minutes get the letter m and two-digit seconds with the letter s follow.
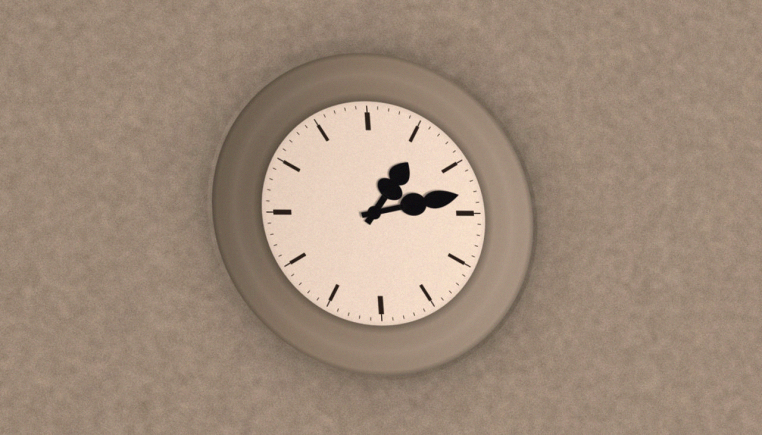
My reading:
1h13
